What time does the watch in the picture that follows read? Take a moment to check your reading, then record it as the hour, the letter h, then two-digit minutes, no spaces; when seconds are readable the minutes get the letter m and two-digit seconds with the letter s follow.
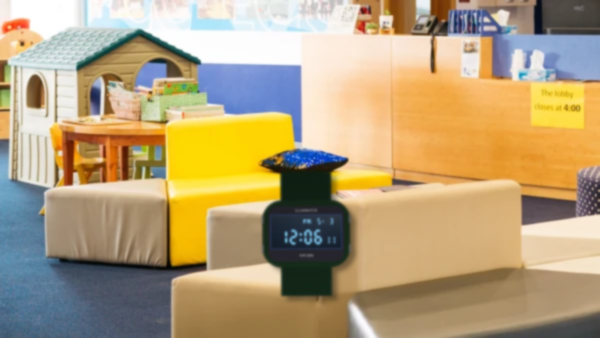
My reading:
12h06
